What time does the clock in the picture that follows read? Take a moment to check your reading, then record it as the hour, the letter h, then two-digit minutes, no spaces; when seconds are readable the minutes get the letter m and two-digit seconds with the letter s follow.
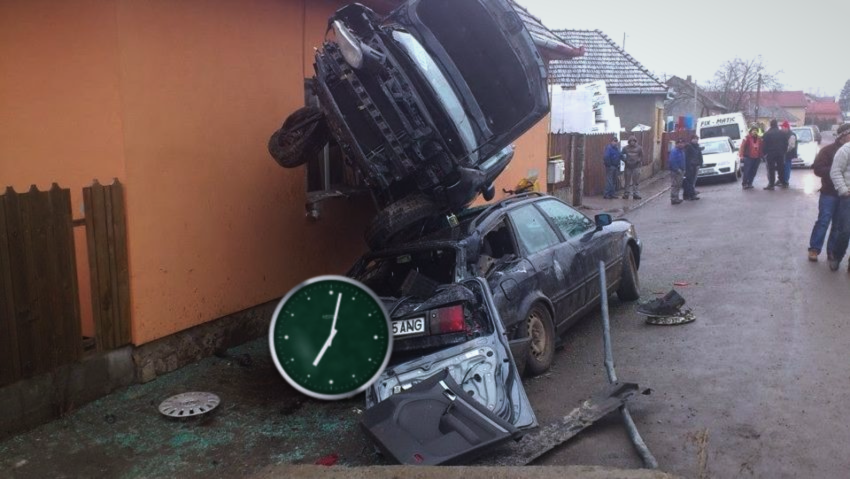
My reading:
7h02
